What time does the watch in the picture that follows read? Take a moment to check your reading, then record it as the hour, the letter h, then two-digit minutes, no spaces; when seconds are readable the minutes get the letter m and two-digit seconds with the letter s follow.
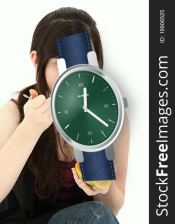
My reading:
12h22
